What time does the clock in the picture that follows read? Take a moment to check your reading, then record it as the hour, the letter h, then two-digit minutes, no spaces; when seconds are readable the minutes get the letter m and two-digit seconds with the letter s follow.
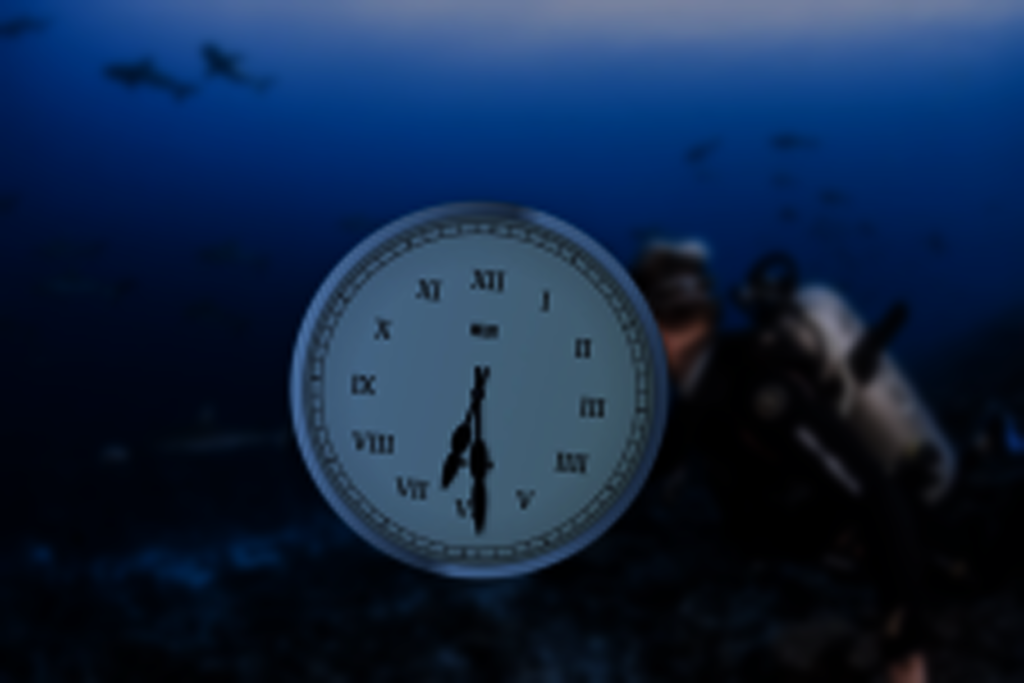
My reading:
6h29
